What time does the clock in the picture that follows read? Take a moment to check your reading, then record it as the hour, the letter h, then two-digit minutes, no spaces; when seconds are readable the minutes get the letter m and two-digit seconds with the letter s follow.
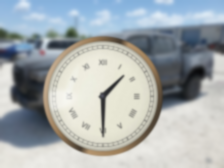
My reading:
1h30
